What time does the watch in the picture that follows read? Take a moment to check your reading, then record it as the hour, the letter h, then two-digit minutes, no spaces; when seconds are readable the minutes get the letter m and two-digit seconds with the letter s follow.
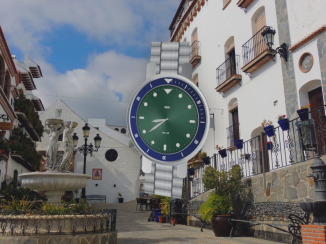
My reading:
8h39
